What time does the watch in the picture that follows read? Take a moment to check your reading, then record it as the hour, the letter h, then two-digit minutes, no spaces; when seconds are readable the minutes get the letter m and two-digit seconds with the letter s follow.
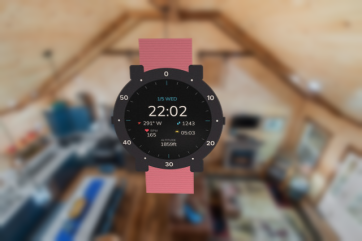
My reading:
22h02
